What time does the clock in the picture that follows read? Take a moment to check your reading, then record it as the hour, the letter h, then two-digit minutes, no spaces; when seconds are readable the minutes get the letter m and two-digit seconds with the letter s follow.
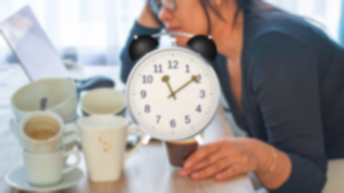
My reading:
11h09
